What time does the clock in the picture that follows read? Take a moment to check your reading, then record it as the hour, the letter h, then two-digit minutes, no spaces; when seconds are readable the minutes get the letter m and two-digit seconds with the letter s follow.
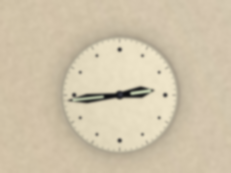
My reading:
2h44
